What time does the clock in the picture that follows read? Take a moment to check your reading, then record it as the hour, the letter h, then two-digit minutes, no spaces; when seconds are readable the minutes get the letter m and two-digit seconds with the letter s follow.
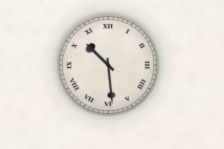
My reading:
10h29
